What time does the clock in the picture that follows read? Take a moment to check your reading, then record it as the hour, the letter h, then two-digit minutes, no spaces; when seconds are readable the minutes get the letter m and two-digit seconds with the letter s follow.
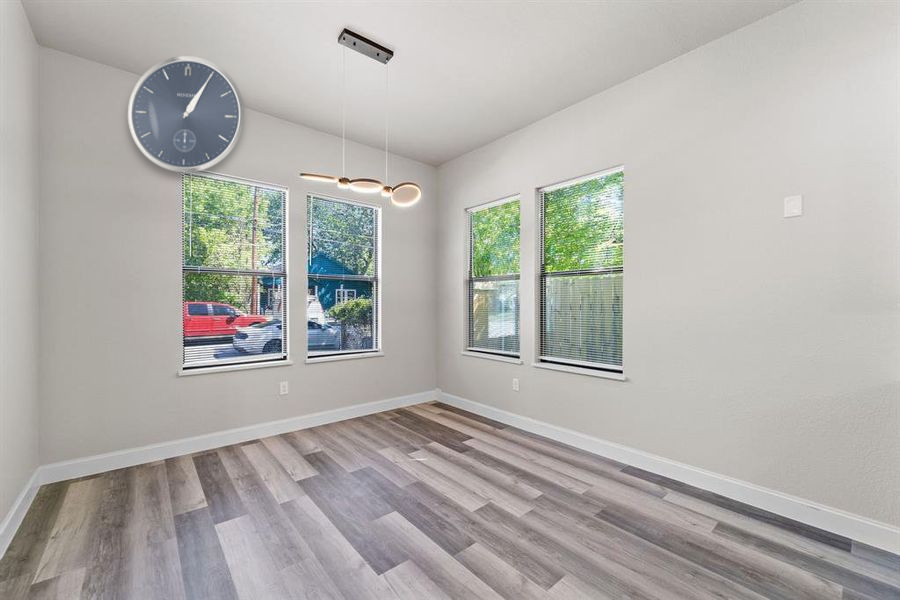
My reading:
1h05
